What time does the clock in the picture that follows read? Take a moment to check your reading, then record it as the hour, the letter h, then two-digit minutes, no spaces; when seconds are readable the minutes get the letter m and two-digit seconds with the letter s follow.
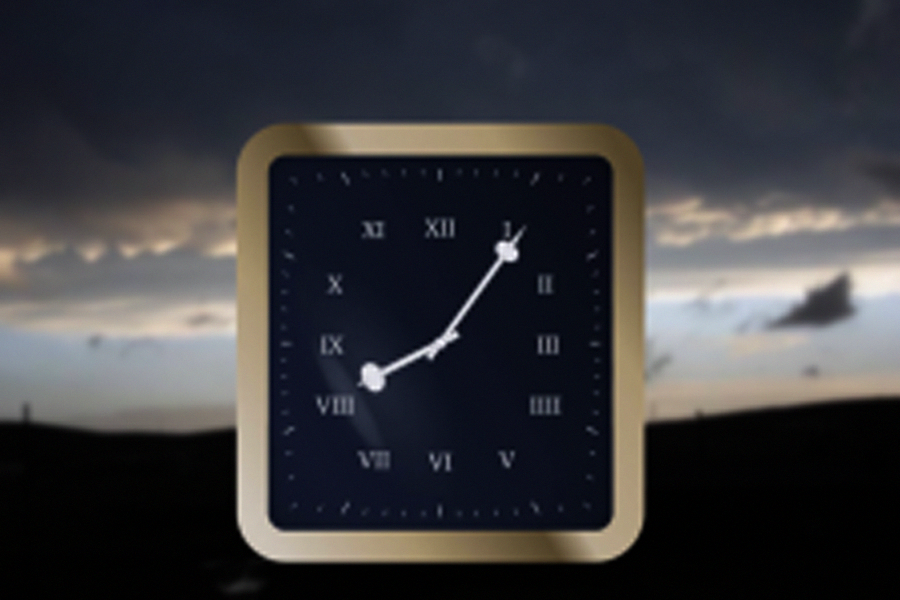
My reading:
8h06
